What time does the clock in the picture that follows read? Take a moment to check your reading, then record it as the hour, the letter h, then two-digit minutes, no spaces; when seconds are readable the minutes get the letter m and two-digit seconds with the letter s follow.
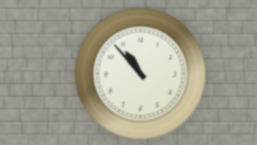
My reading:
10h53
